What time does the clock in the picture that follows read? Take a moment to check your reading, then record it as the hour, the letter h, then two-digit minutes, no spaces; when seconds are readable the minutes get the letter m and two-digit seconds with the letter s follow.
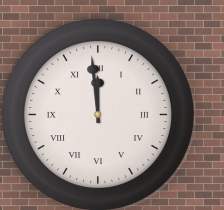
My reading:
11h59
